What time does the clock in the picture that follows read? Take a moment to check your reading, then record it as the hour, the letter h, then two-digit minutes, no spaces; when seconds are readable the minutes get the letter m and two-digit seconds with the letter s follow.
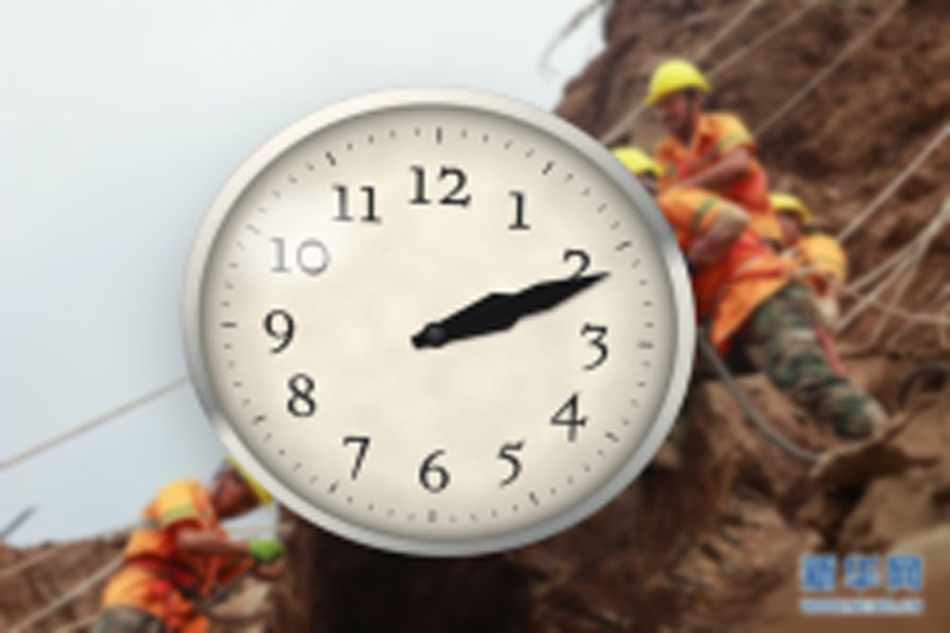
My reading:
2h11
